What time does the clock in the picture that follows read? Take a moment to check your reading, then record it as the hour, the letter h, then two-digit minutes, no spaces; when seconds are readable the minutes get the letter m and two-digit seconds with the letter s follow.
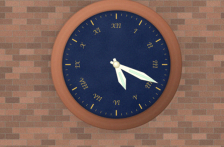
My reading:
5h19
